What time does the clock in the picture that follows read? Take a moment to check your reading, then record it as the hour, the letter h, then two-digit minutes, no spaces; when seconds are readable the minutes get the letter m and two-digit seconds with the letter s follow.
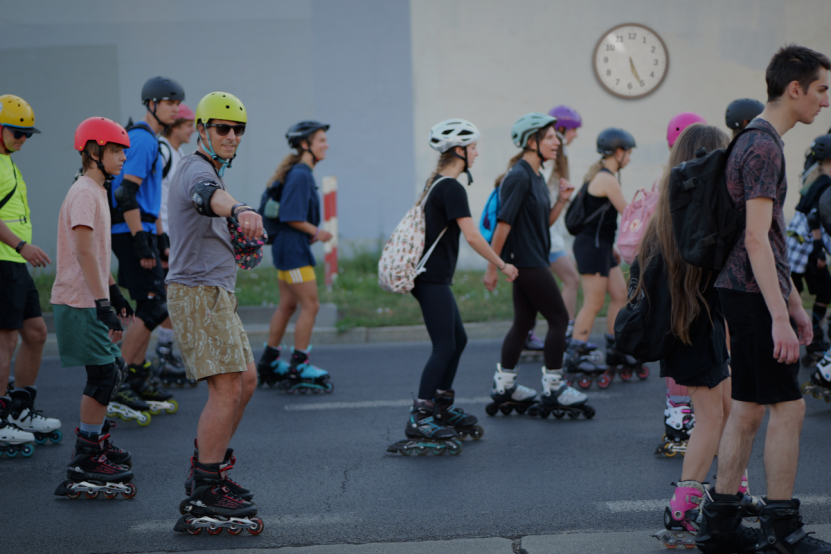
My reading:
5h26
